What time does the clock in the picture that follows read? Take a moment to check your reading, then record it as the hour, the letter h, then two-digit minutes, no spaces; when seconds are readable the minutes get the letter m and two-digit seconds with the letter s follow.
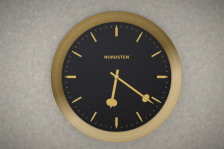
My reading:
6h21
